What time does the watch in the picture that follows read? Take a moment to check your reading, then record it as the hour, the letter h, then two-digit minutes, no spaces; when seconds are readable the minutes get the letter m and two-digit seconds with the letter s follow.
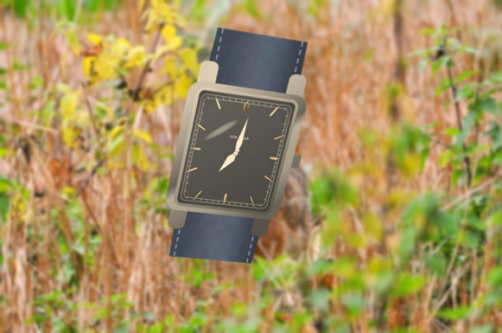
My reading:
7h01
